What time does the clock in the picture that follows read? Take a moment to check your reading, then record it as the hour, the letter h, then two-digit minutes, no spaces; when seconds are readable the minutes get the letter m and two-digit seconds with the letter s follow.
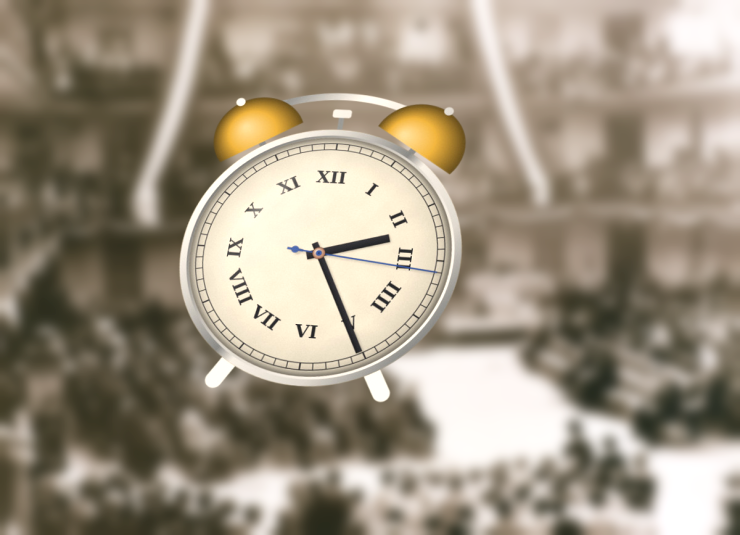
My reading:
2h25m16s
